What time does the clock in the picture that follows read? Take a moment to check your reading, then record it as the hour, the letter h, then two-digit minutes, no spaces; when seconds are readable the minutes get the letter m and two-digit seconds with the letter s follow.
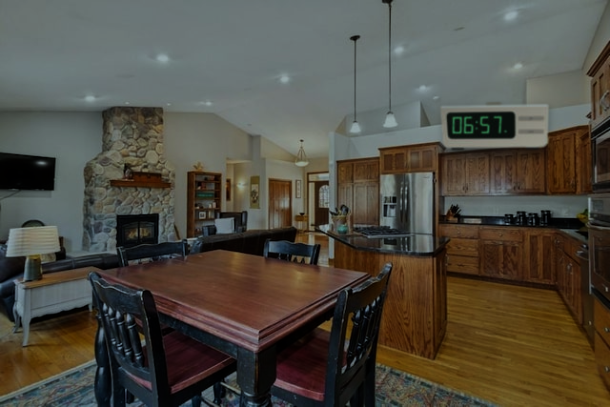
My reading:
6h57
